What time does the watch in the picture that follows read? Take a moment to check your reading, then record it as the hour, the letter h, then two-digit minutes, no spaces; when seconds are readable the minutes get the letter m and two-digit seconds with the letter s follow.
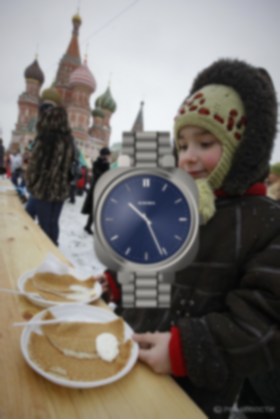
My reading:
10h26
